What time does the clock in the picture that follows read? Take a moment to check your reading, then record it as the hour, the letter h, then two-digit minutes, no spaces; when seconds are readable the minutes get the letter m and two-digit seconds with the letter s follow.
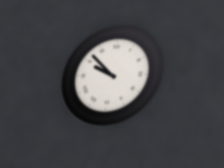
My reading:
9h52
